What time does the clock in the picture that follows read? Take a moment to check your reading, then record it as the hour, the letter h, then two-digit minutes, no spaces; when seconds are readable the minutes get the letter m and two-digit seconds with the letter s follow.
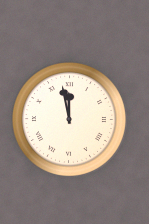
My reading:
11h58
